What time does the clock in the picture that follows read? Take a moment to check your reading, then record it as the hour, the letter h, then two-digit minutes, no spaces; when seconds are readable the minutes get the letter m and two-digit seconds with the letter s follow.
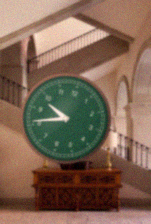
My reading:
9h41
